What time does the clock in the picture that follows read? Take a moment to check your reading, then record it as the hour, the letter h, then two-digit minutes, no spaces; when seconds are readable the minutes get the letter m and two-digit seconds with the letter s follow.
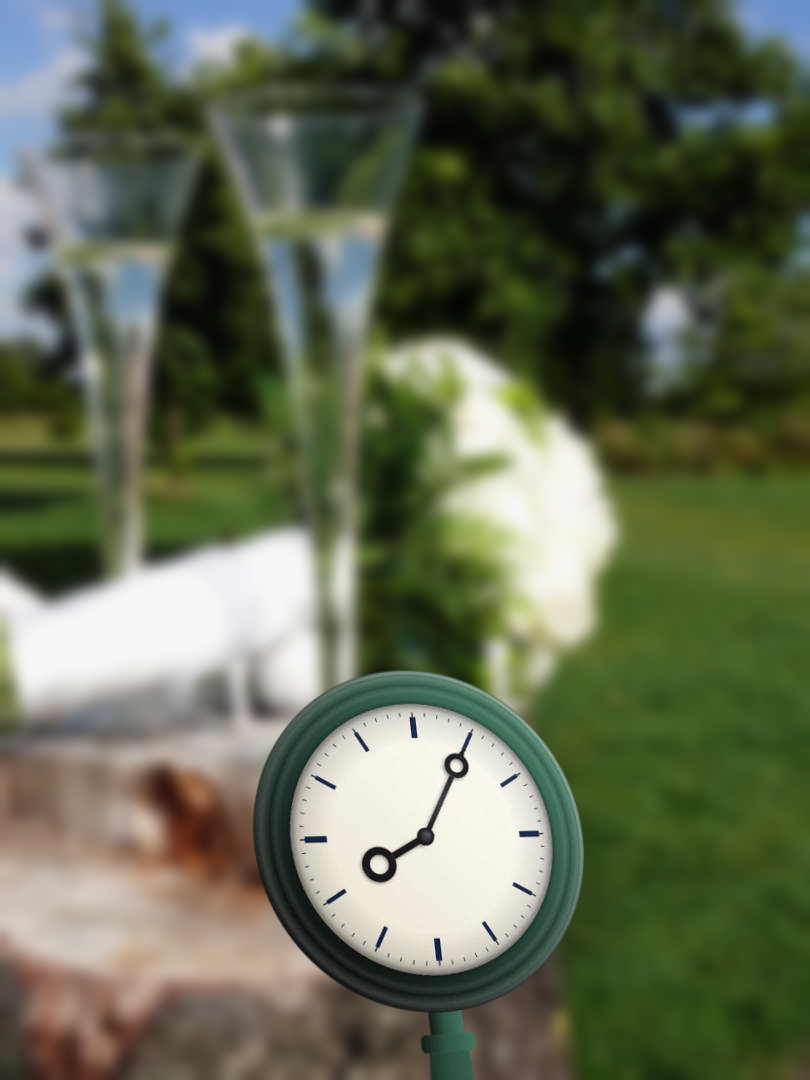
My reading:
8h05
